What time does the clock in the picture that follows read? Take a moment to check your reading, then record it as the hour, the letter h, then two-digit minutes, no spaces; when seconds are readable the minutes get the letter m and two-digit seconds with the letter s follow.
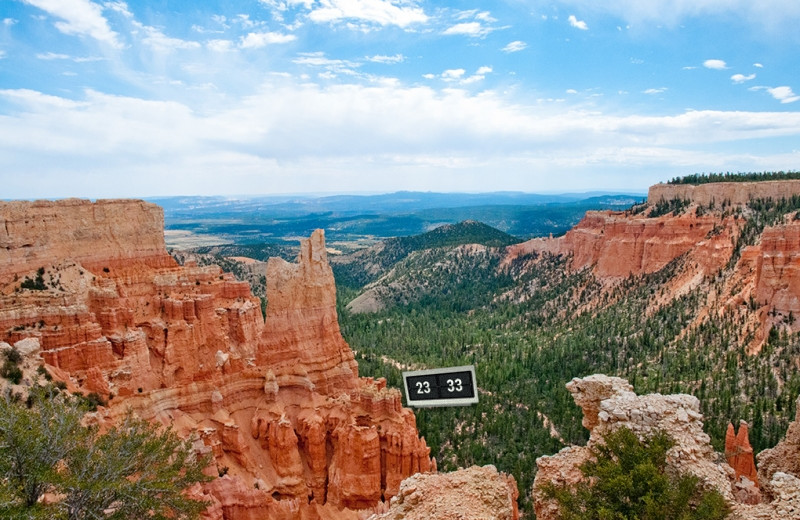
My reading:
23h33
